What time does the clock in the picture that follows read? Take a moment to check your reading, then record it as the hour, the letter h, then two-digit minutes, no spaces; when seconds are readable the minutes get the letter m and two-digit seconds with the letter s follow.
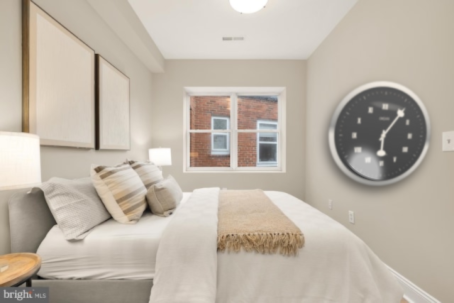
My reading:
6h06
